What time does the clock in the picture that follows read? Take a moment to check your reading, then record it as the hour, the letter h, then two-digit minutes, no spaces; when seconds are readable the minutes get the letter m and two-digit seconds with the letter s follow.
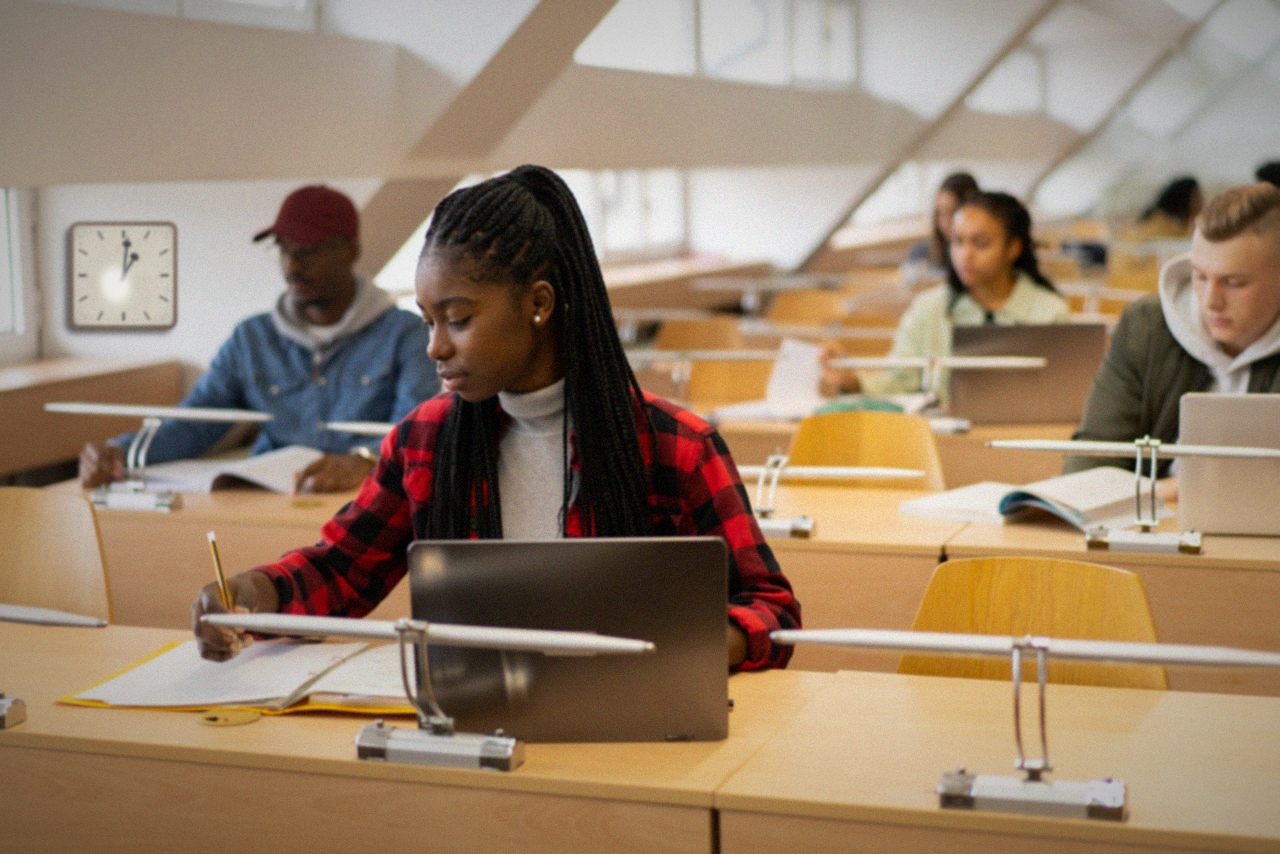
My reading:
1h01
